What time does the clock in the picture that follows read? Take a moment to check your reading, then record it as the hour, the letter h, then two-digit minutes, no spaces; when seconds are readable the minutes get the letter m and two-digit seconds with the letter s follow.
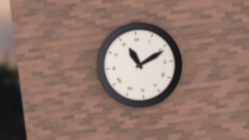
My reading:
11h11
